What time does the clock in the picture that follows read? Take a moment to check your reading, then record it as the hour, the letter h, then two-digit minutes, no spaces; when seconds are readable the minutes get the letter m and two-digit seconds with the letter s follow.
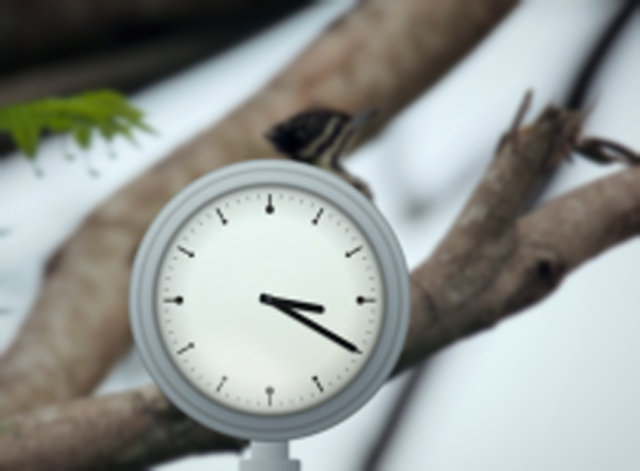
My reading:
3h20
